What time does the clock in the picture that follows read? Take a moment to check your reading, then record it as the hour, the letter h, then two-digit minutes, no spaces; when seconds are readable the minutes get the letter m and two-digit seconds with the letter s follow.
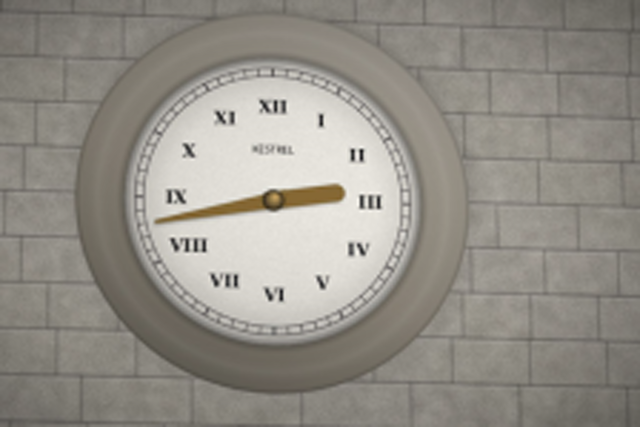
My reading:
2h43
